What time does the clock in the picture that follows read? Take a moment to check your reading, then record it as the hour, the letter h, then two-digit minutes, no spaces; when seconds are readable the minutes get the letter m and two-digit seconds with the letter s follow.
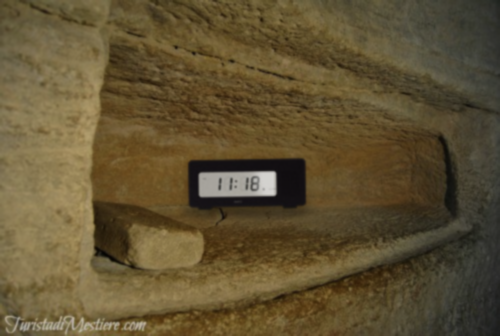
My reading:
11h18
